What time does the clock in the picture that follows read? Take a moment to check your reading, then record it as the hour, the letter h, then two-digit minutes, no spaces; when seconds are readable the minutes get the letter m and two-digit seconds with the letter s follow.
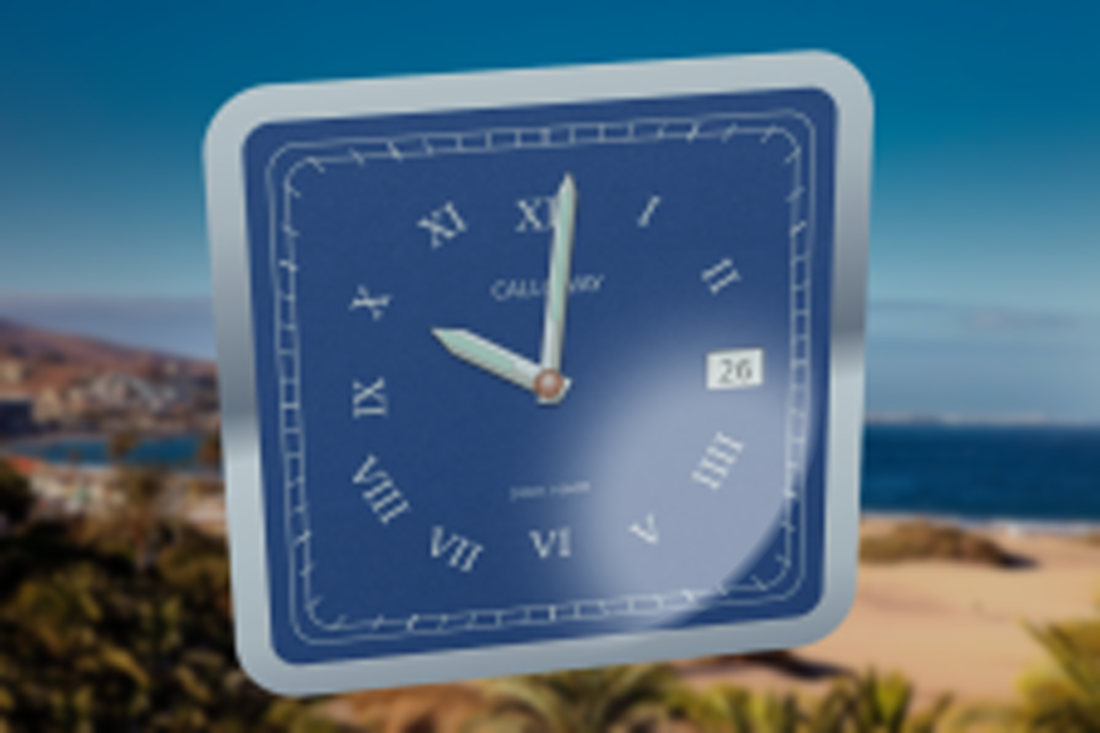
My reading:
10h01
